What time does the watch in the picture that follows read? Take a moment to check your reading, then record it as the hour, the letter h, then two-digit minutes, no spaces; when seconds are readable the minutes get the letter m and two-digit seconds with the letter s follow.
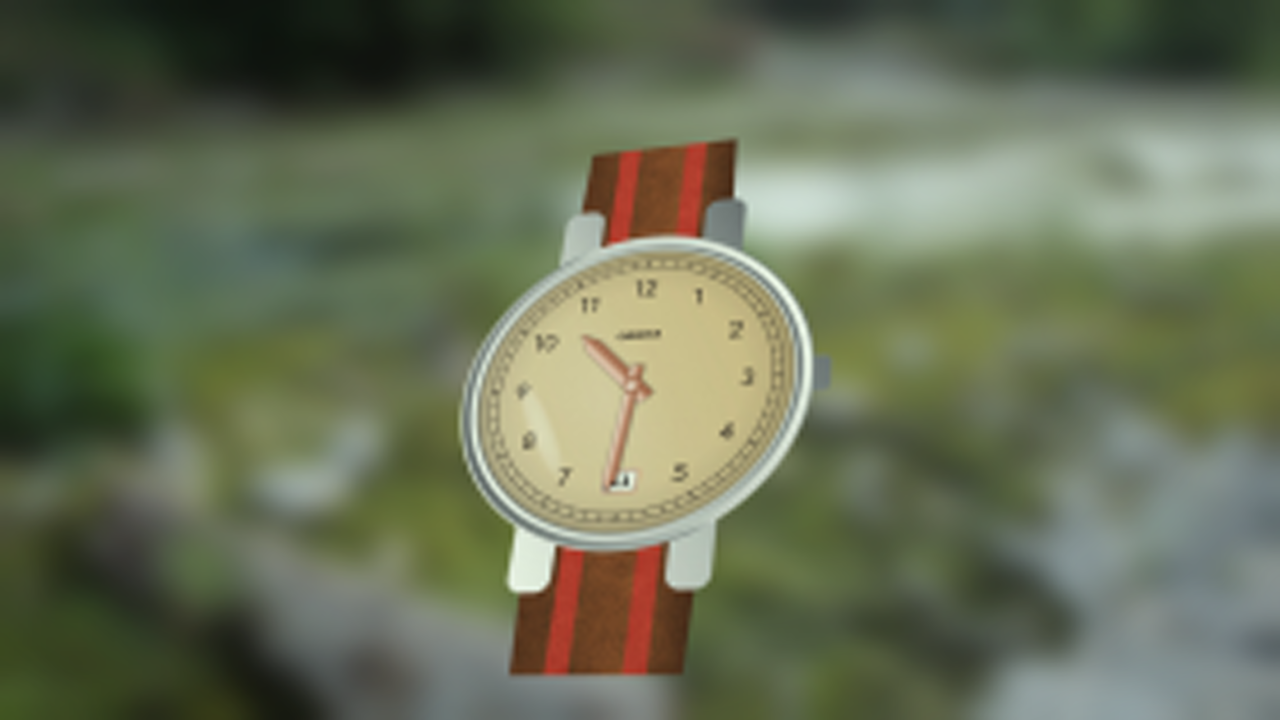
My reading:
10h31
